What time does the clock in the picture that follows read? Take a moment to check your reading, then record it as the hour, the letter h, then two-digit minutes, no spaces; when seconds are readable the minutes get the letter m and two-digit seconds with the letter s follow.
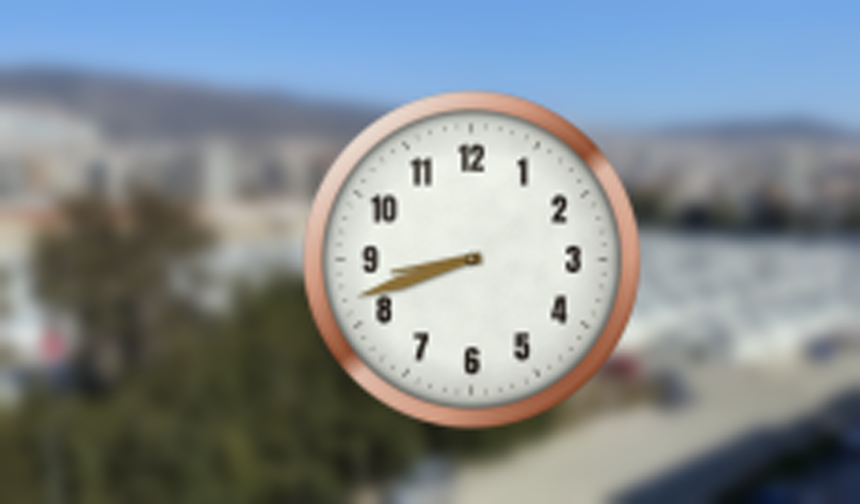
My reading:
8h42
